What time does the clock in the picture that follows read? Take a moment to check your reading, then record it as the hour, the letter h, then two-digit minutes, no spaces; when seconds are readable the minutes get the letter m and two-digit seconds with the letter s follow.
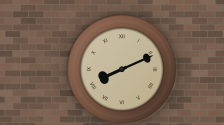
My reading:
8h11
